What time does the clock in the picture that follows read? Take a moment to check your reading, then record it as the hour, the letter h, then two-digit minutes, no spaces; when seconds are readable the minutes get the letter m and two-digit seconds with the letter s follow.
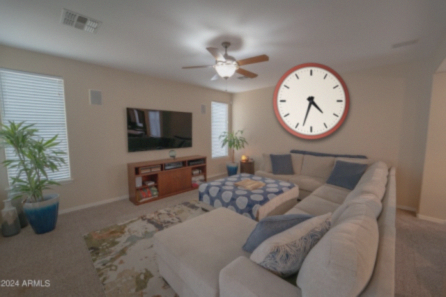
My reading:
4h33
